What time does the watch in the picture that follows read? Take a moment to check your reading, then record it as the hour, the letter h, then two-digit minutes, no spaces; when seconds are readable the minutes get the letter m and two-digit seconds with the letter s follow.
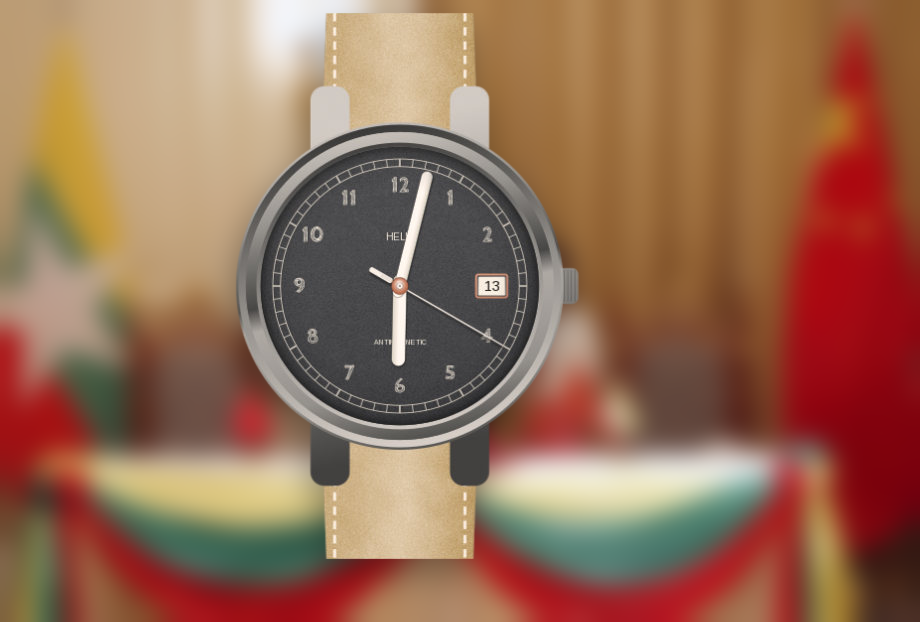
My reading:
6h02m20s
